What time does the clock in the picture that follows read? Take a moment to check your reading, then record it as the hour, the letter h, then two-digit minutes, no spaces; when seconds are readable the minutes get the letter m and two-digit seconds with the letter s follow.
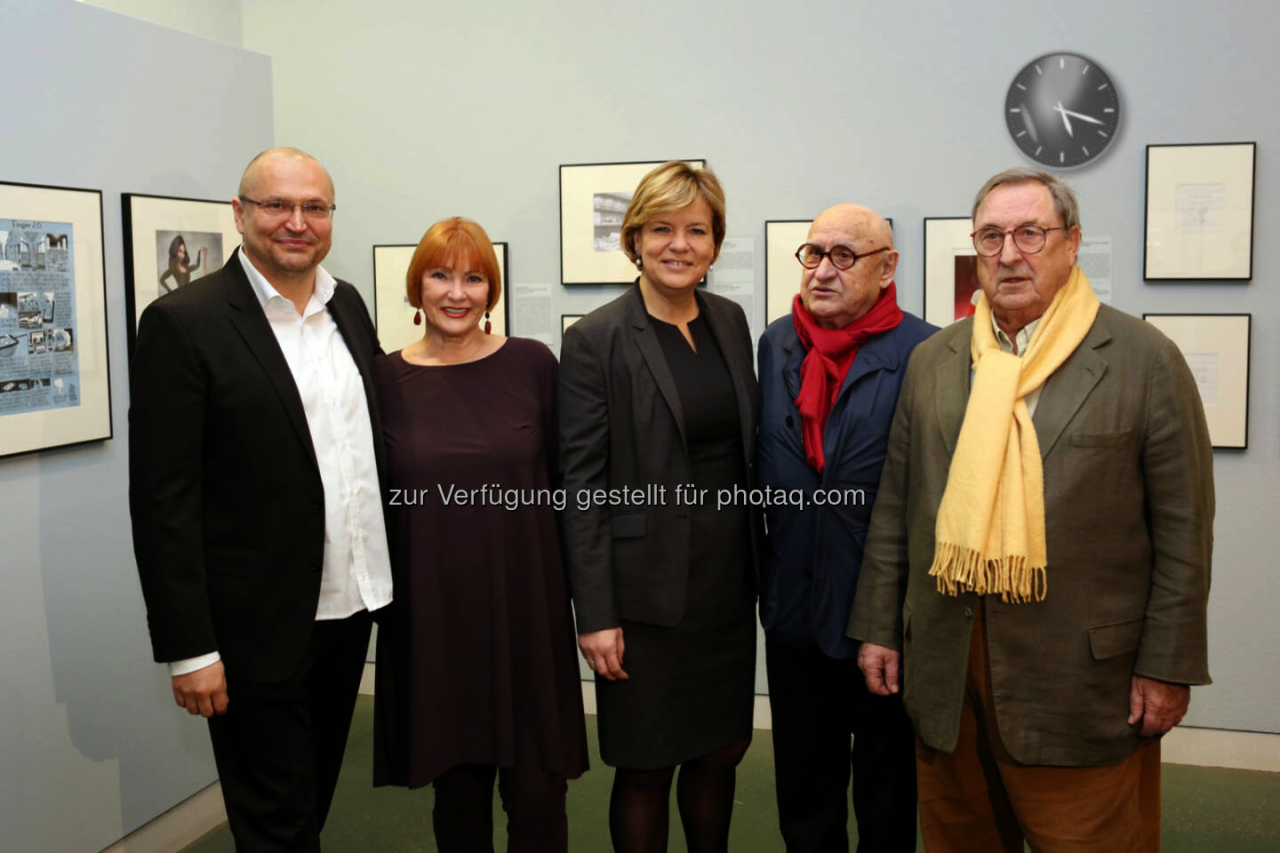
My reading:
5h18
